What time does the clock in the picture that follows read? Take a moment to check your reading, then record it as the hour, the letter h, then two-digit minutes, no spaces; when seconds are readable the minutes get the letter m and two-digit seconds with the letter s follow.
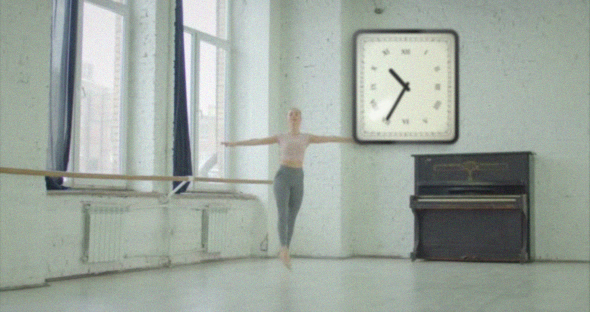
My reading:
10h35
